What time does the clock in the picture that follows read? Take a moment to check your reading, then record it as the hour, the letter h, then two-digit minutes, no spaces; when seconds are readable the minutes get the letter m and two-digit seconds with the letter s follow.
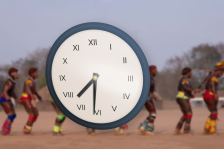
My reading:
7h31
